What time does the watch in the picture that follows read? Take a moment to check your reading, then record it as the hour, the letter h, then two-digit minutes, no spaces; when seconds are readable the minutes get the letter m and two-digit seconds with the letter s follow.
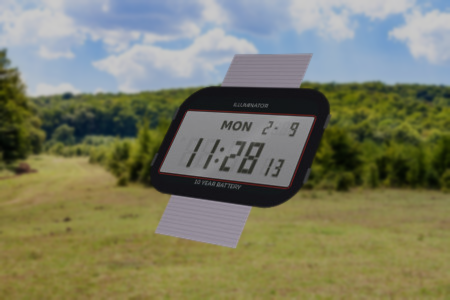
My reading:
11h28m13s
